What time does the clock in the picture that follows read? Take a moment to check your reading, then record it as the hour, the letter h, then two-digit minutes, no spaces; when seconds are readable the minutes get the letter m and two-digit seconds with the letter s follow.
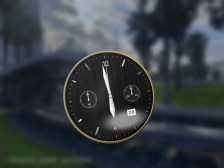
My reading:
5h59
